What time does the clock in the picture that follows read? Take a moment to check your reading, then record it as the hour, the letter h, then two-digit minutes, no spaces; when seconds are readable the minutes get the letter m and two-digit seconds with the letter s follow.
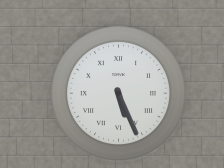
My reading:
5h26
